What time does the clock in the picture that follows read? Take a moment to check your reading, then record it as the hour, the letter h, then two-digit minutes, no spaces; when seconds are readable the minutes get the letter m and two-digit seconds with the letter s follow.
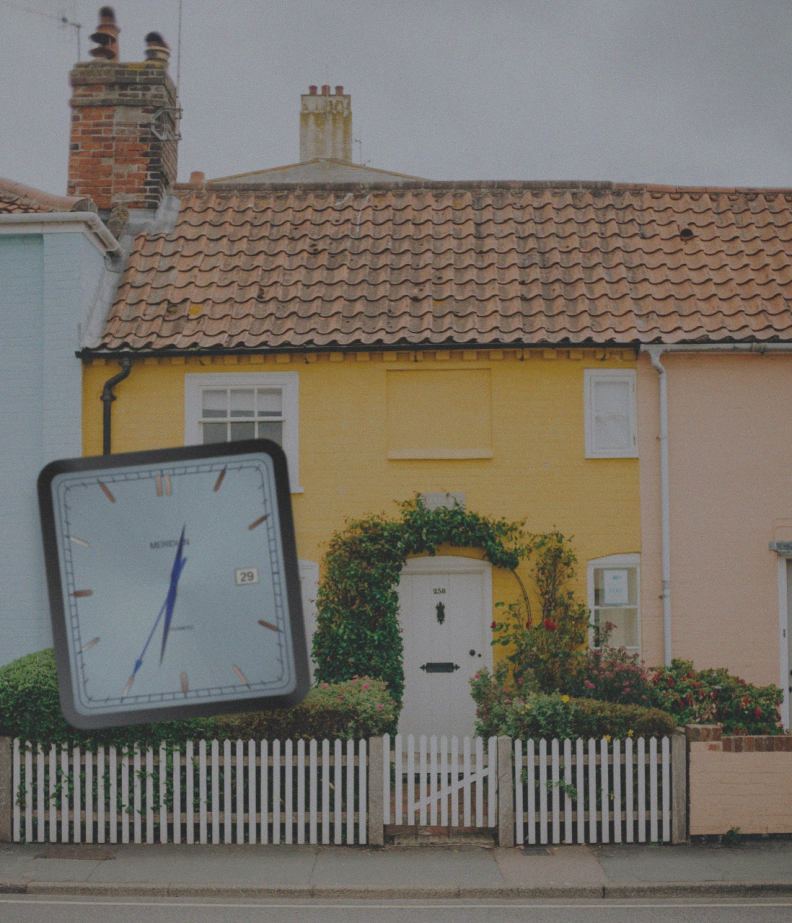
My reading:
12h32m35s
